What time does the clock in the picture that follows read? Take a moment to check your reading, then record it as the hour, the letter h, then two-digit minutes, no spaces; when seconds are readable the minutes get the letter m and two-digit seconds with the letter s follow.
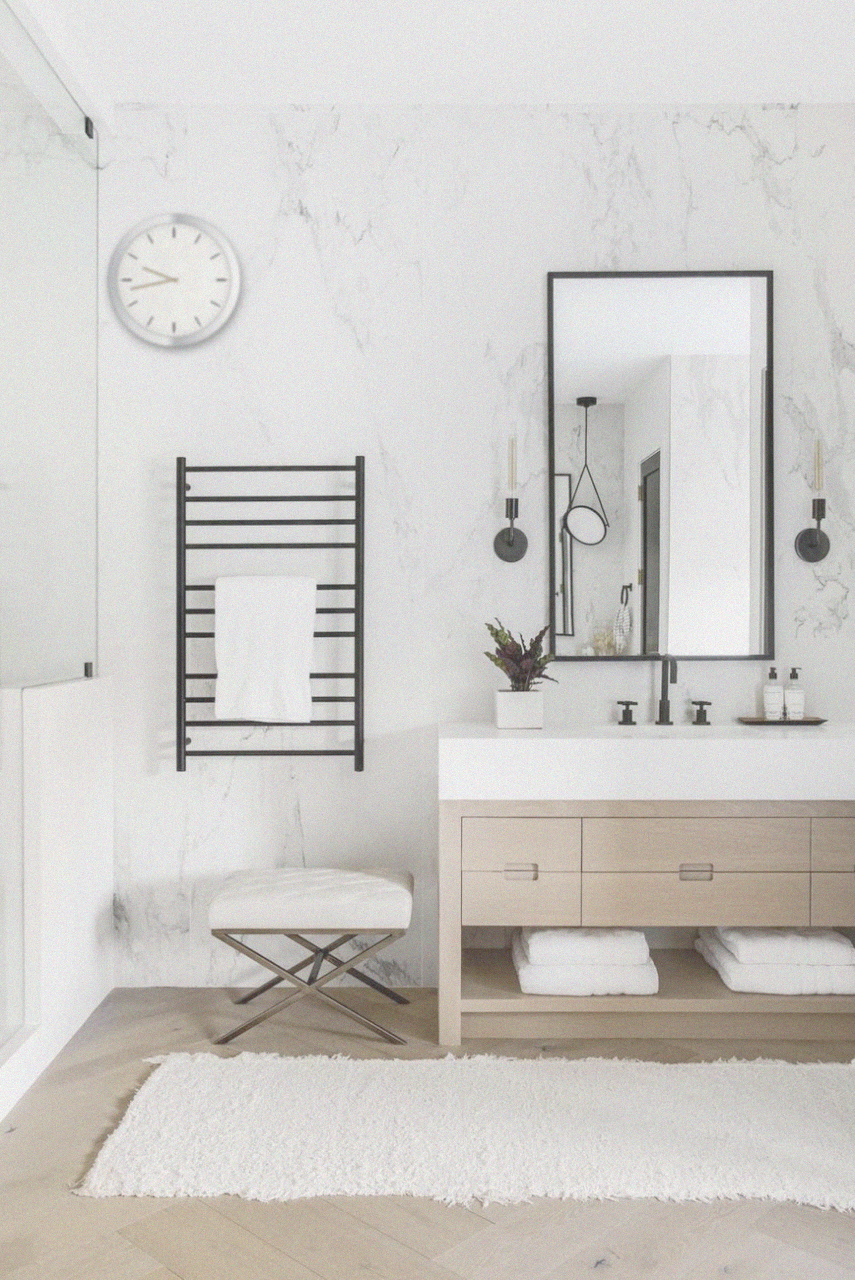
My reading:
9h43
